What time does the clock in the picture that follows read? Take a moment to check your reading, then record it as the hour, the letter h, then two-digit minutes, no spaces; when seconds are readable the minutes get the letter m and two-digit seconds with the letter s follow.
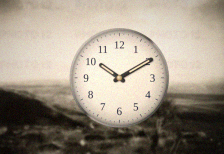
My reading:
10h10
